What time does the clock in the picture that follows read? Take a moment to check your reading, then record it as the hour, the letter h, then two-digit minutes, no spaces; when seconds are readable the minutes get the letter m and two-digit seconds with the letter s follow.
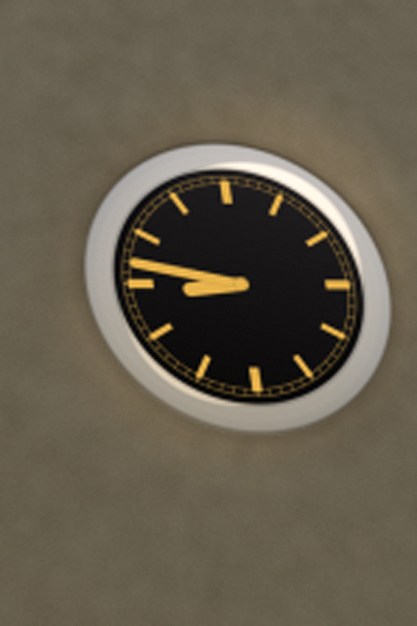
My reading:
8h47
